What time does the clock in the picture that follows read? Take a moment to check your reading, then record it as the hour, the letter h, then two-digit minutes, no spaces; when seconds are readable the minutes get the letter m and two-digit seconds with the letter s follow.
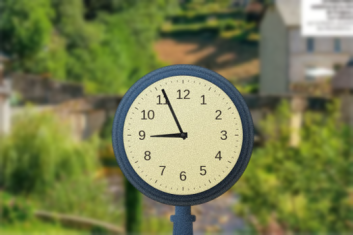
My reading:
8h56
